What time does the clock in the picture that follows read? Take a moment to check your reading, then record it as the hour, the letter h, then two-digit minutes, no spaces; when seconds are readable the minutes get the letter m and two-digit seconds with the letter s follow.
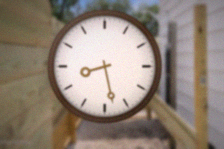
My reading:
8h28
